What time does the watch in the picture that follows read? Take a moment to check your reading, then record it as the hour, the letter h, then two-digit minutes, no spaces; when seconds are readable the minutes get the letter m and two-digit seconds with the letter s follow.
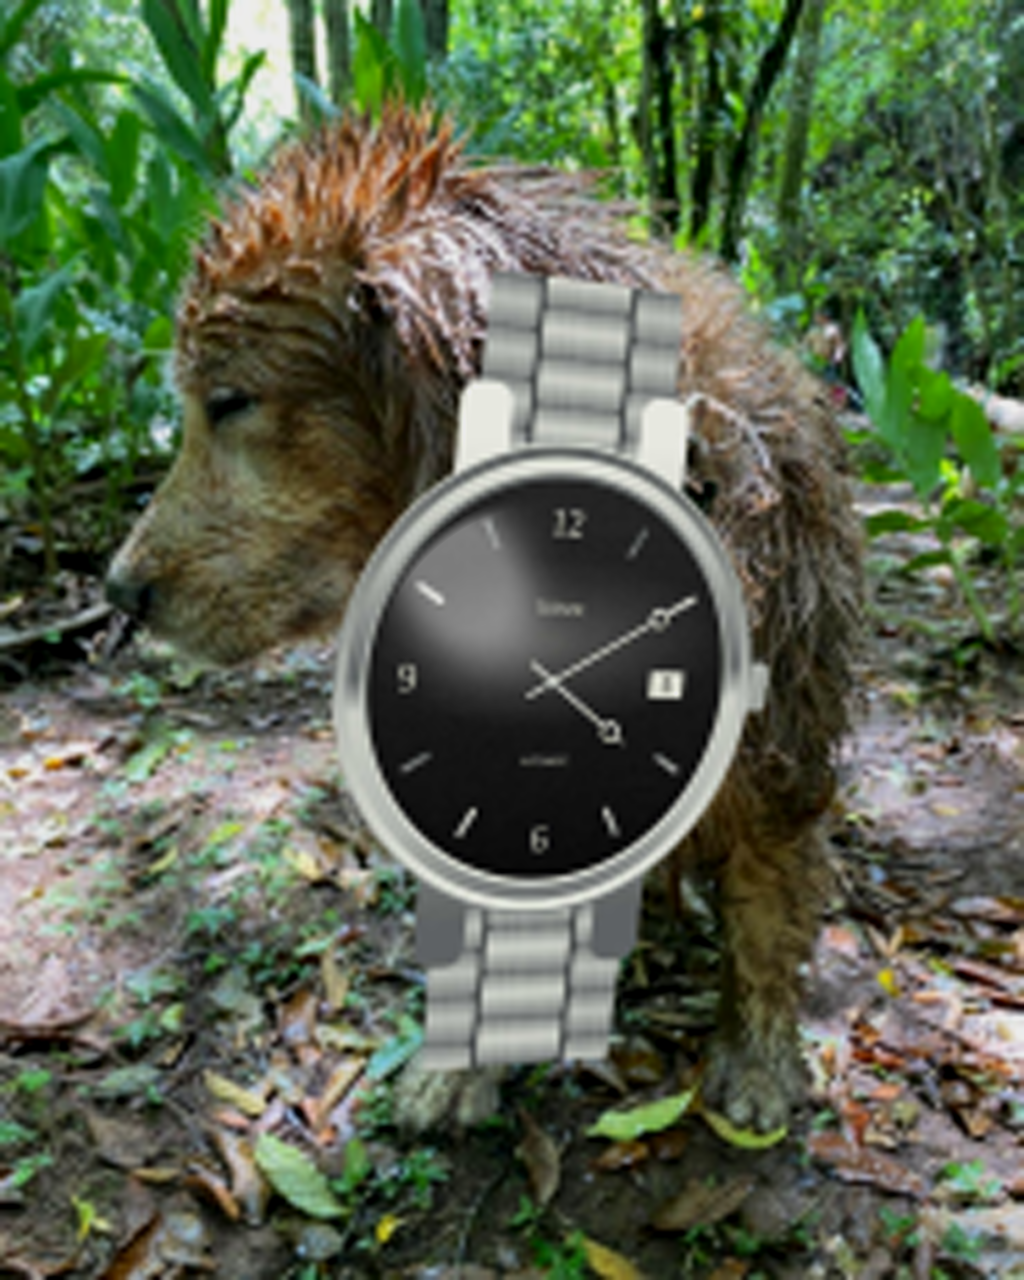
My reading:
4h10
